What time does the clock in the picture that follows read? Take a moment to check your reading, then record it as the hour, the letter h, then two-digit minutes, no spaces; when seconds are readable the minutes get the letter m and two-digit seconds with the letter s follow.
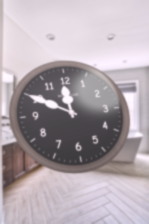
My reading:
11h50
